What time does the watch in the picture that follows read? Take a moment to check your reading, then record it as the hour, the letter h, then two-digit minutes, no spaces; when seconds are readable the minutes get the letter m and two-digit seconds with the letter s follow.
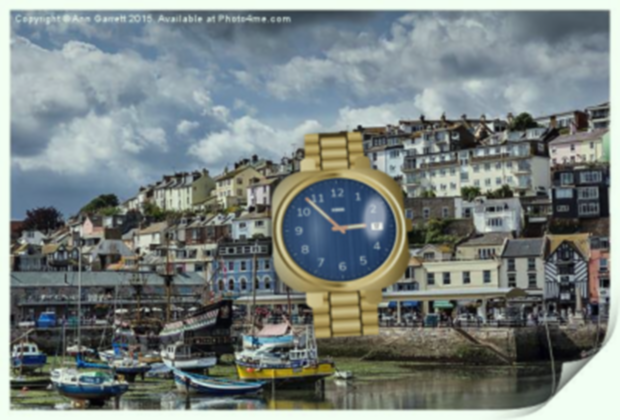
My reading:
2h53
